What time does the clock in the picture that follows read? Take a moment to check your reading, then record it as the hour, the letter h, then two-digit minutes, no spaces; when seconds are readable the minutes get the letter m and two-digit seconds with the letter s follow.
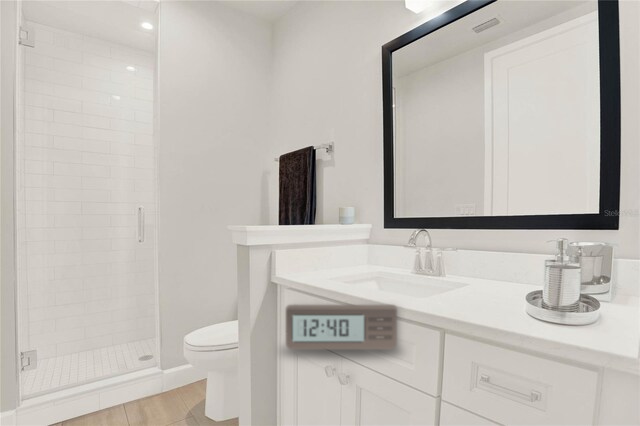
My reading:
12h40
